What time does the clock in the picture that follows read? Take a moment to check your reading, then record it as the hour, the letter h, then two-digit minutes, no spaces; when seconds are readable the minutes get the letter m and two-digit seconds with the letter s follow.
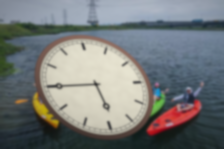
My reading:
5h45
